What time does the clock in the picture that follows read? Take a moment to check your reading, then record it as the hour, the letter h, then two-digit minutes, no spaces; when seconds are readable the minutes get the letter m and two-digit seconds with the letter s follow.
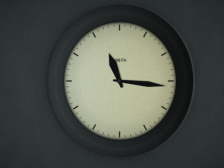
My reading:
11h16
